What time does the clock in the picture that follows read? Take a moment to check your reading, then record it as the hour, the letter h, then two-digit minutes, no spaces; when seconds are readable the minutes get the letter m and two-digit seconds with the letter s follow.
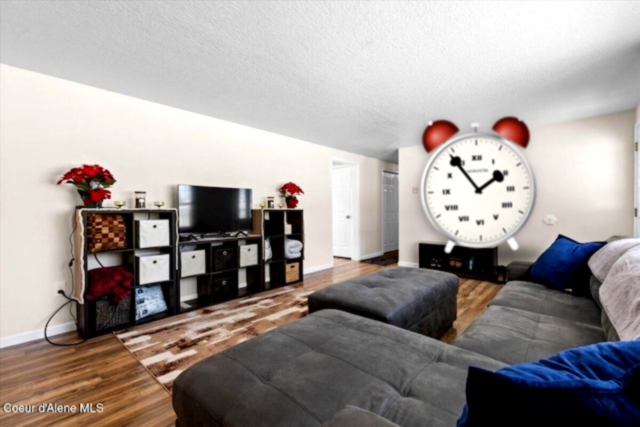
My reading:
1h54
